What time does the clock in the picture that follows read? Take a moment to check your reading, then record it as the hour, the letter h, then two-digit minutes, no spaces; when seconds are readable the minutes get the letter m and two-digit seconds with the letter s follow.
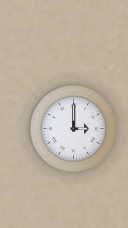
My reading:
3h00
